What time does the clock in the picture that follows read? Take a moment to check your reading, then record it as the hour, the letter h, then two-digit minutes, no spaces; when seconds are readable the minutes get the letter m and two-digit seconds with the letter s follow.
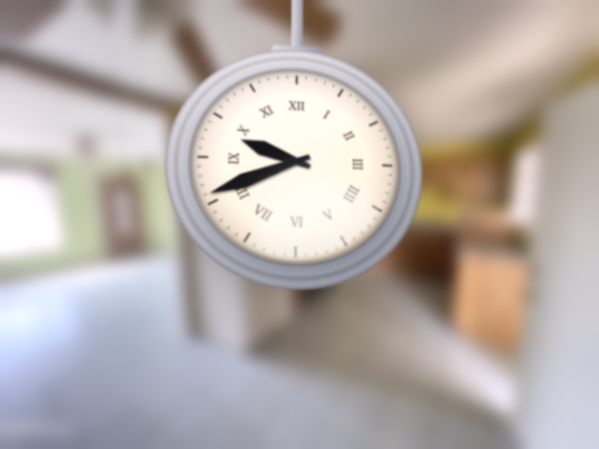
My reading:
9h41
